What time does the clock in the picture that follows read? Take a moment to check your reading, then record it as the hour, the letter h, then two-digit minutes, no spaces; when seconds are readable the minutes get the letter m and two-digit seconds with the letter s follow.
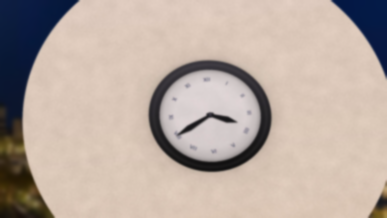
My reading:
3h40
